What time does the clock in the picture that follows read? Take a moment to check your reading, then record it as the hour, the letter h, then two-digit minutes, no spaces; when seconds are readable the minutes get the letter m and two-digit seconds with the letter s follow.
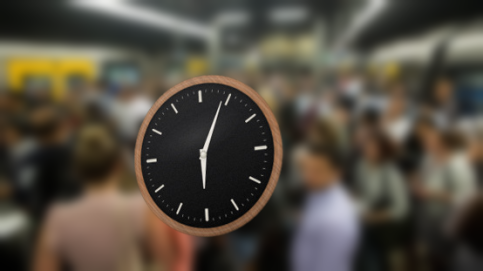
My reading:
6h04
